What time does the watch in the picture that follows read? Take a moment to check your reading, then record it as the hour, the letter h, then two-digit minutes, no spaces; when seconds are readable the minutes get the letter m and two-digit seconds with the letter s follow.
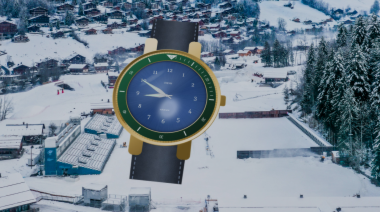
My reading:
8h50
